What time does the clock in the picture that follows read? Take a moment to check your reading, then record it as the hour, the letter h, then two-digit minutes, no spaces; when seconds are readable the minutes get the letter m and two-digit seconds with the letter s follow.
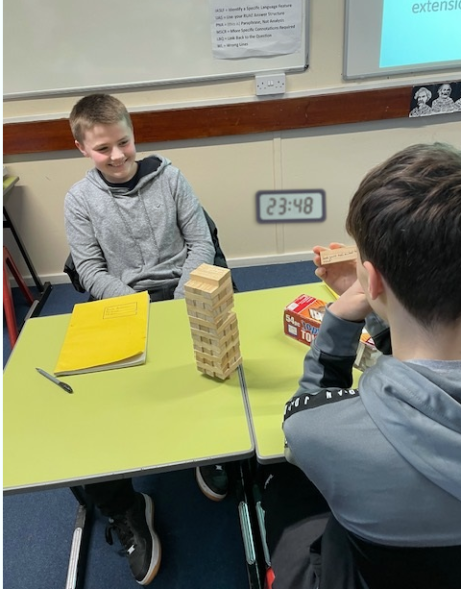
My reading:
23h48
